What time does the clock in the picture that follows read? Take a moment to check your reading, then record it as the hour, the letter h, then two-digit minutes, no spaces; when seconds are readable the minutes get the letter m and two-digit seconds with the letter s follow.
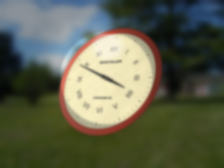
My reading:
3h49
